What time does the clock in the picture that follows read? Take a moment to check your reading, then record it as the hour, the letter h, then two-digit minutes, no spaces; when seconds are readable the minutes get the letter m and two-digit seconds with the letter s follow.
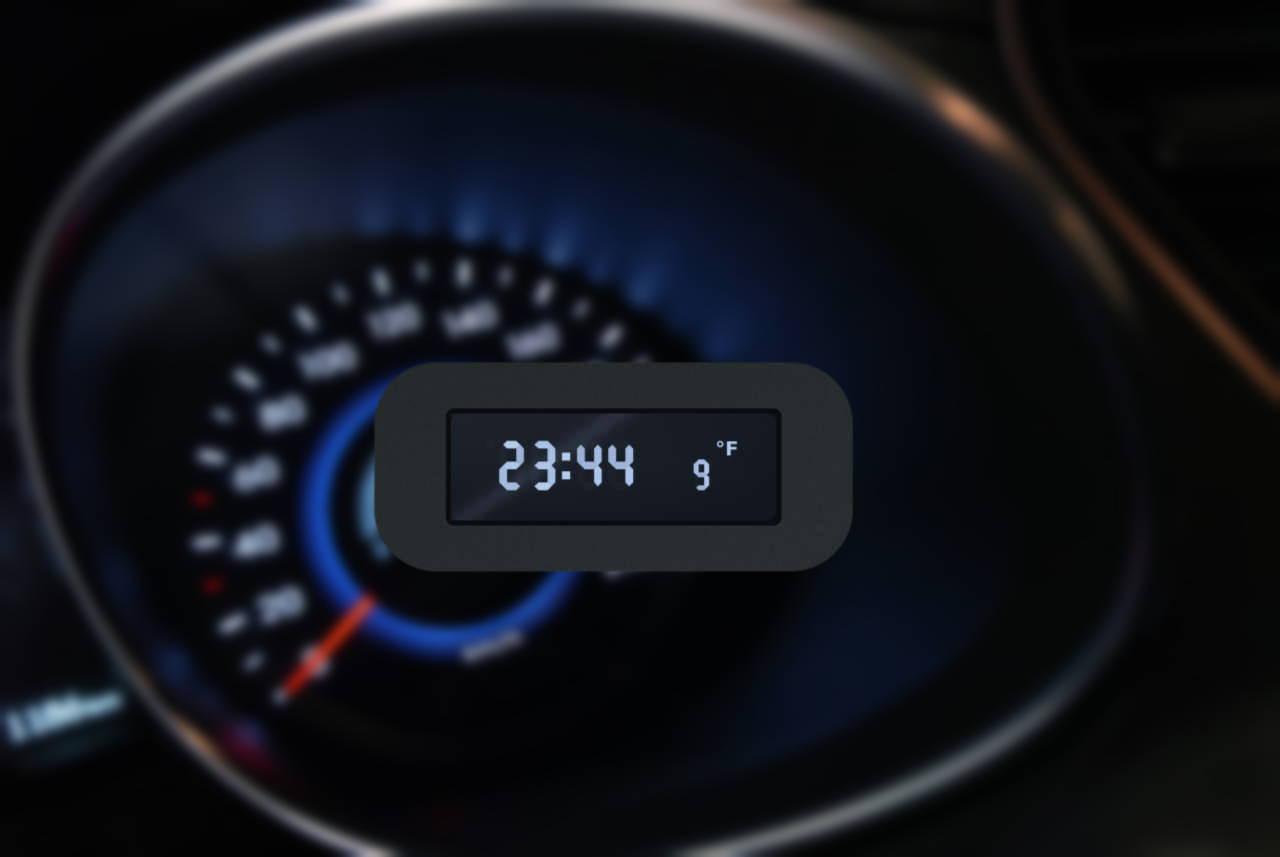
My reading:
23h44
